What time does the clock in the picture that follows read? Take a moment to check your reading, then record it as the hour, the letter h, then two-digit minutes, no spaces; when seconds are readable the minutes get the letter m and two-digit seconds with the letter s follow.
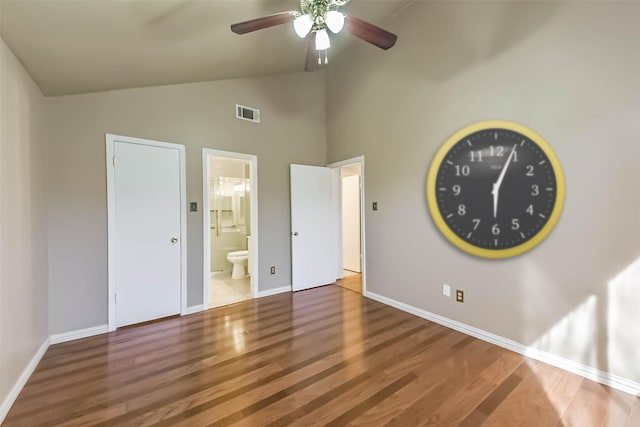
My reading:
6h04
